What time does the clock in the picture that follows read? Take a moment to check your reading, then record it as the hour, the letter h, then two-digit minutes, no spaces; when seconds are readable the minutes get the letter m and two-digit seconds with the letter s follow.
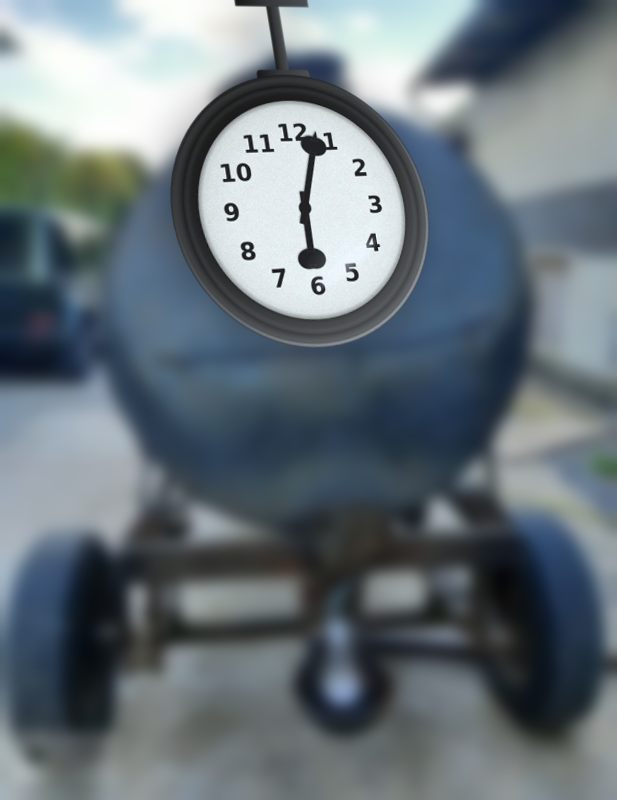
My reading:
6h03
